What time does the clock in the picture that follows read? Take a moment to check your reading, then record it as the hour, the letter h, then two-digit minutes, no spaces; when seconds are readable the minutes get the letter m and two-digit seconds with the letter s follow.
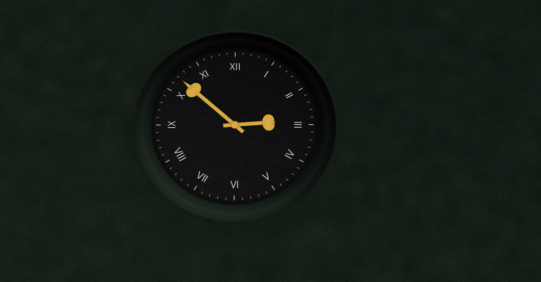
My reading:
2h52
